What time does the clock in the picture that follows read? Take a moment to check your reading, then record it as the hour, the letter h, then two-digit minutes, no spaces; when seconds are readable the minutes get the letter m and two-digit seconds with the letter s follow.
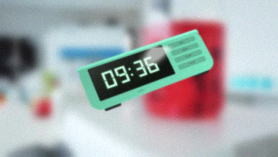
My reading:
9h36
